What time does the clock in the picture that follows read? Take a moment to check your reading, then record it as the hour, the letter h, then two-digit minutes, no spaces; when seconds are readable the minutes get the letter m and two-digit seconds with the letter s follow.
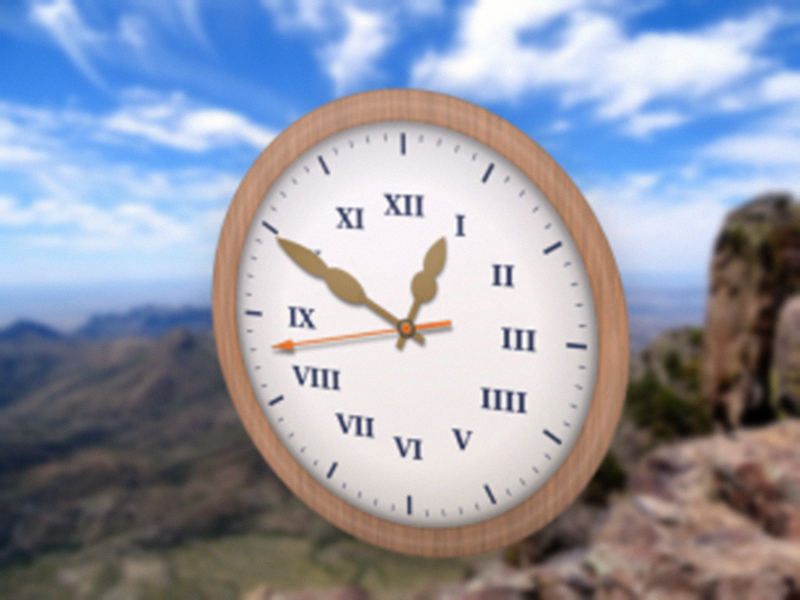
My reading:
12h49m43s
